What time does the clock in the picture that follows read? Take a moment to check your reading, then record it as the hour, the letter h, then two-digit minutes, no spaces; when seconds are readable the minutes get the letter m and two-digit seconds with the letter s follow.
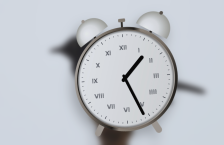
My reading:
1h26
